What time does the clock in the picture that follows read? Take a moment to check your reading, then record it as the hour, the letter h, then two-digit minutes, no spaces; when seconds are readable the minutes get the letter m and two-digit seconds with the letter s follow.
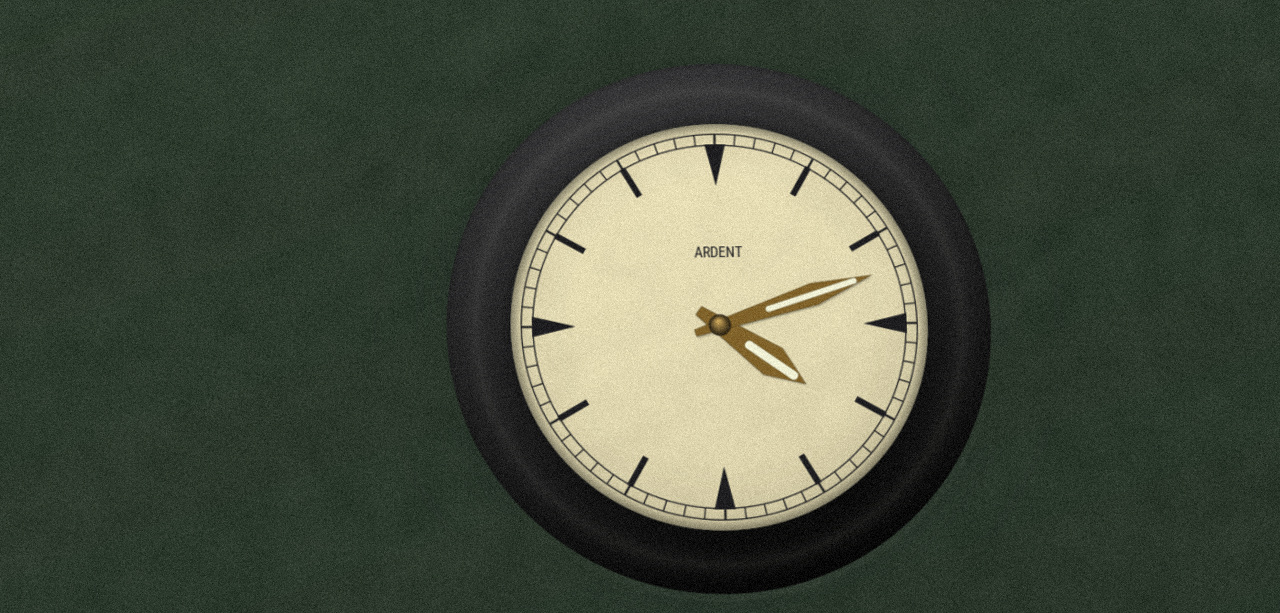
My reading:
4h12
